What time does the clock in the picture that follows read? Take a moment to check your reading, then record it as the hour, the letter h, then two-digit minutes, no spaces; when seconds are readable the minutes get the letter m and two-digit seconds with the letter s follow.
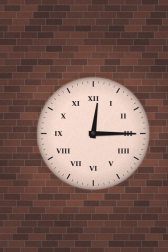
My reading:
12h15
